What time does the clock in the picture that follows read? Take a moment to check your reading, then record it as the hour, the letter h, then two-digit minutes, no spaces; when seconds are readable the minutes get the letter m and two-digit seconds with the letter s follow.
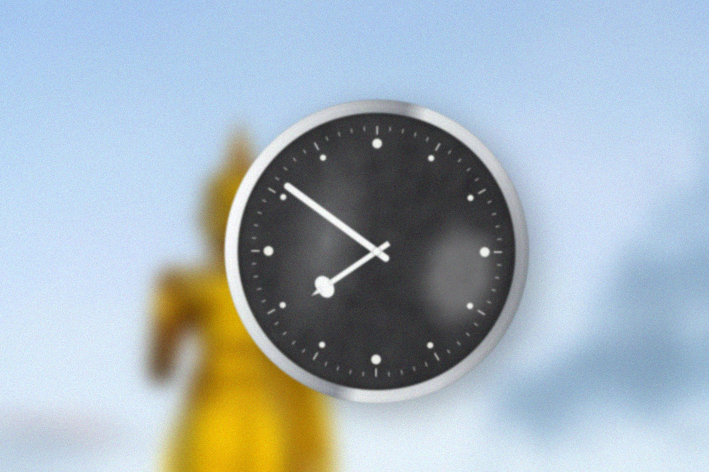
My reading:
7h51
